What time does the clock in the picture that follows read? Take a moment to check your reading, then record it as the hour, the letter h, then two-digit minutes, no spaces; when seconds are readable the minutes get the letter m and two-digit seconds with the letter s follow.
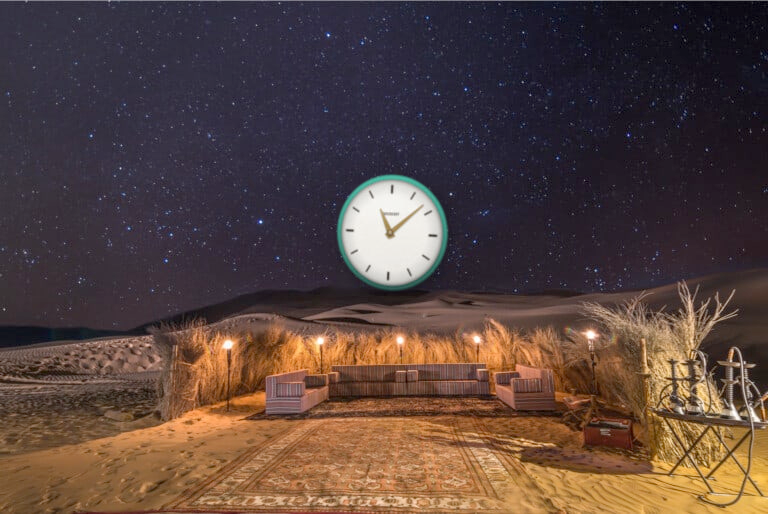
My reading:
11h08
